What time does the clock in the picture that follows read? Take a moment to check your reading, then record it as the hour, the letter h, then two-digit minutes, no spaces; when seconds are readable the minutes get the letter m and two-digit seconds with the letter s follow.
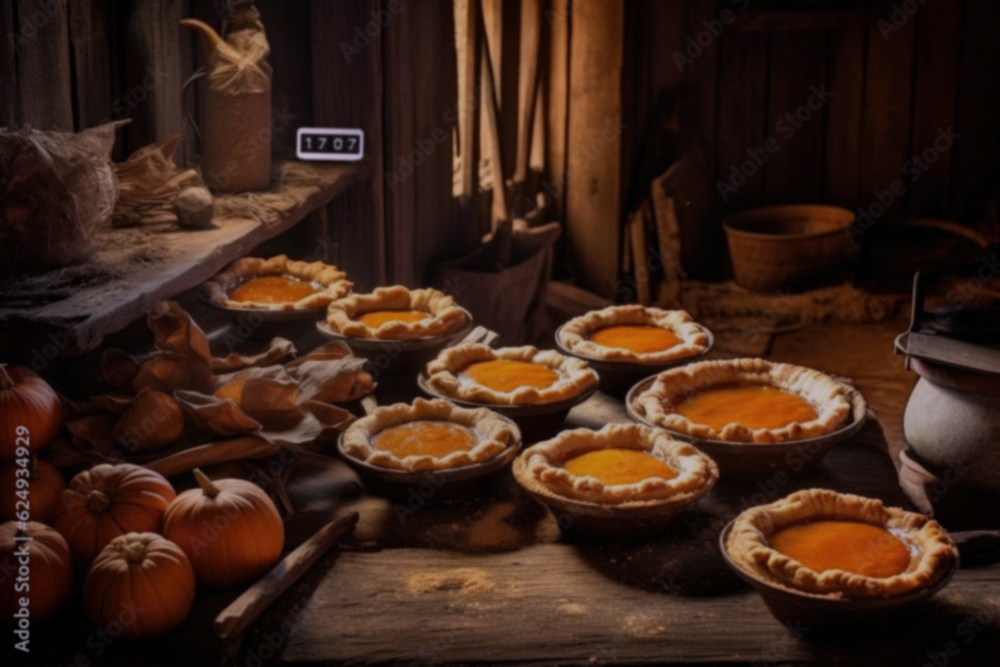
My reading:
17h07
